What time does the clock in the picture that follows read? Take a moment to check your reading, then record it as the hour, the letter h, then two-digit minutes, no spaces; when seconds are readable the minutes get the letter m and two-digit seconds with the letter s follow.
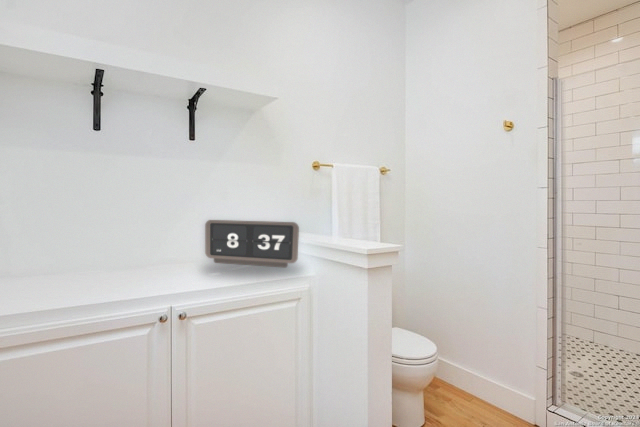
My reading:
8h37
